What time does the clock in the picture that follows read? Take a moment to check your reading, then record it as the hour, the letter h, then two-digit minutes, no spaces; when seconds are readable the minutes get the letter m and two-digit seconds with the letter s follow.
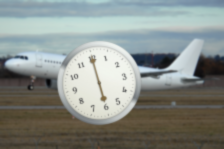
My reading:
6h00
